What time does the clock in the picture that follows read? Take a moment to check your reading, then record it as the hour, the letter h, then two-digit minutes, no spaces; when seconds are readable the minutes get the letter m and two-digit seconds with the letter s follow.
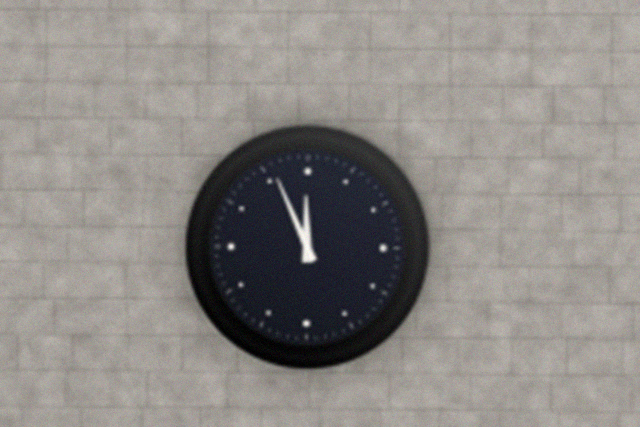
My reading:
11h56
